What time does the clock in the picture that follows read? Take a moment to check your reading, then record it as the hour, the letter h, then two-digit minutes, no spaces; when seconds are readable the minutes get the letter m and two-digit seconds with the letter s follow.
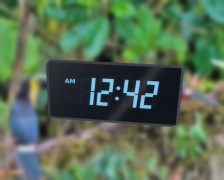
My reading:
12h42
